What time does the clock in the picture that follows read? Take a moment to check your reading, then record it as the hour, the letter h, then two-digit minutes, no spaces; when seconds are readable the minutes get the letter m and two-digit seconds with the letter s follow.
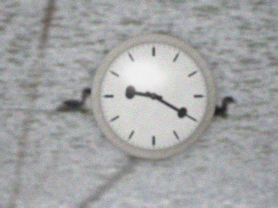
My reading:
9h20
